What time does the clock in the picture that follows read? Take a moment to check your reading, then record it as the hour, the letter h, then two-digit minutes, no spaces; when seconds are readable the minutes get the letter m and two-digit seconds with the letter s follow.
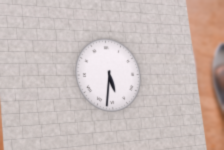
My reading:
5h32
